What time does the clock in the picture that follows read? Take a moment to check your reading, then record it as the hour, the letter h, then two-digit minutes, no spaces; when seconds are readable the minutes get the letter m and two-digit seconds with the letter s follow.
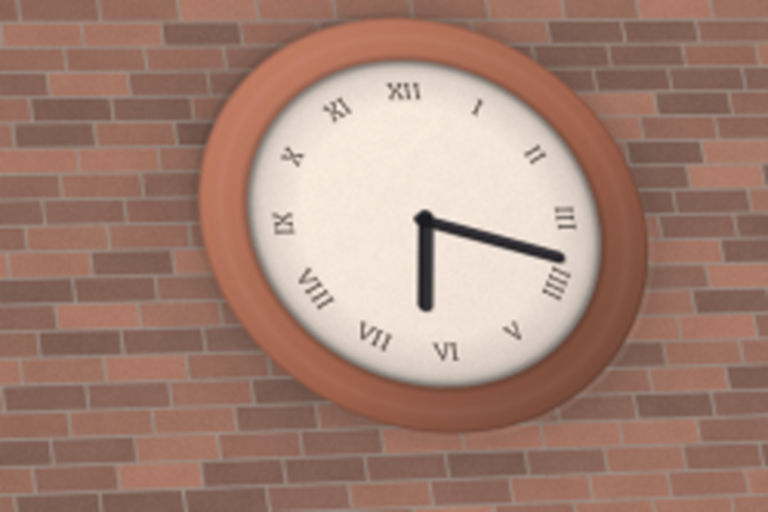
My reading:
6h18
